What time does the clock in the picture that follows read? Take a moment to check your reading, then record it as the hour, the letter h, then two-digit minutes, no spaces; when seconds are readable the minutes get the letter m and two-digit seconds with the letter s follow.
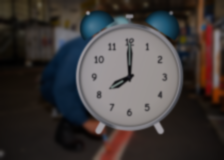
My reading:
8h00
